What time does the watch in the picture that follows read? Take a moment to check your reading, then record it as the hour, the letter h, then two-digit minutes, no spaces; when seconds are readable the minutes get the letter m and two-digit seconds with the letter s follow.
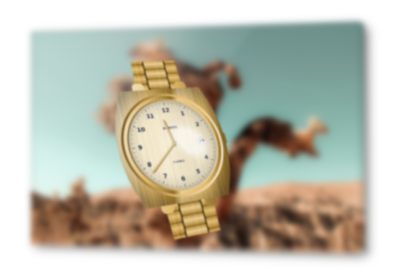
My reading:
11h38
